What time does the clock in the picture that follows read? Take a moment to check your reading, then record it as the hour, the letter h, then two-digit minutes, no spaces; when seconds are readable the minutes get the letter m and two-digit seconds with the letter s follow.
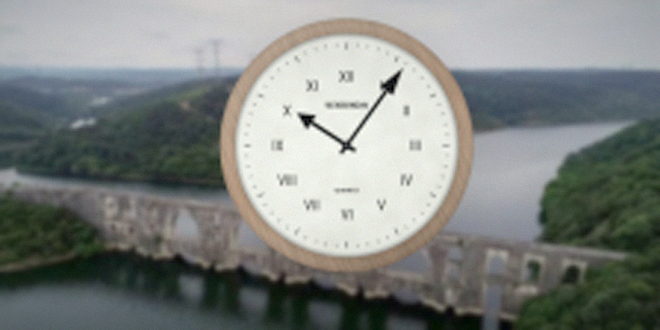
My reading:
10h06
